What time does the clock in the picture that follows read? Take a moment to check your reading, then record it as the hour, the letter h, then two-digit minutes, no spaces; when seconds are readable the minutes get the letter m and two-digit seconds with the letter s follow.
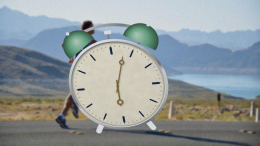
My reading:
6h03
